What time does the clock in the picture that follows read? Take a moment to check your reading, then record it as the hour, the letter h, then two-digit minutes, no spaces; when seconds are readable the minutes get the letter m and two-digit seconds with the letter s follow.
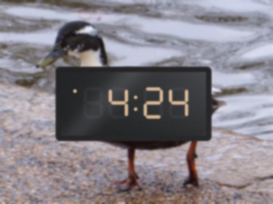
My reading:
4h24
